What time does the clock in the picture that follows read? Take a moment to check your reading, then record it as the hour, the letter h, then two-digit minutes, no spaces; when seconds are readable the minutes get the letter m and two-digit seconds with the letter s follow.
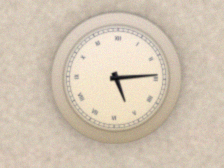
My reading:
5h14
